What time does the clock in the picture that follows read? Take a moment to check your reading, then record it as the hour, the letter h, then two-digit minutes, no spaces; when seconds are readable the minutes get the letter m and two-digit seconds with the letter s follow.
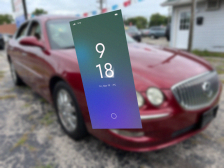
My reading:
9h18
